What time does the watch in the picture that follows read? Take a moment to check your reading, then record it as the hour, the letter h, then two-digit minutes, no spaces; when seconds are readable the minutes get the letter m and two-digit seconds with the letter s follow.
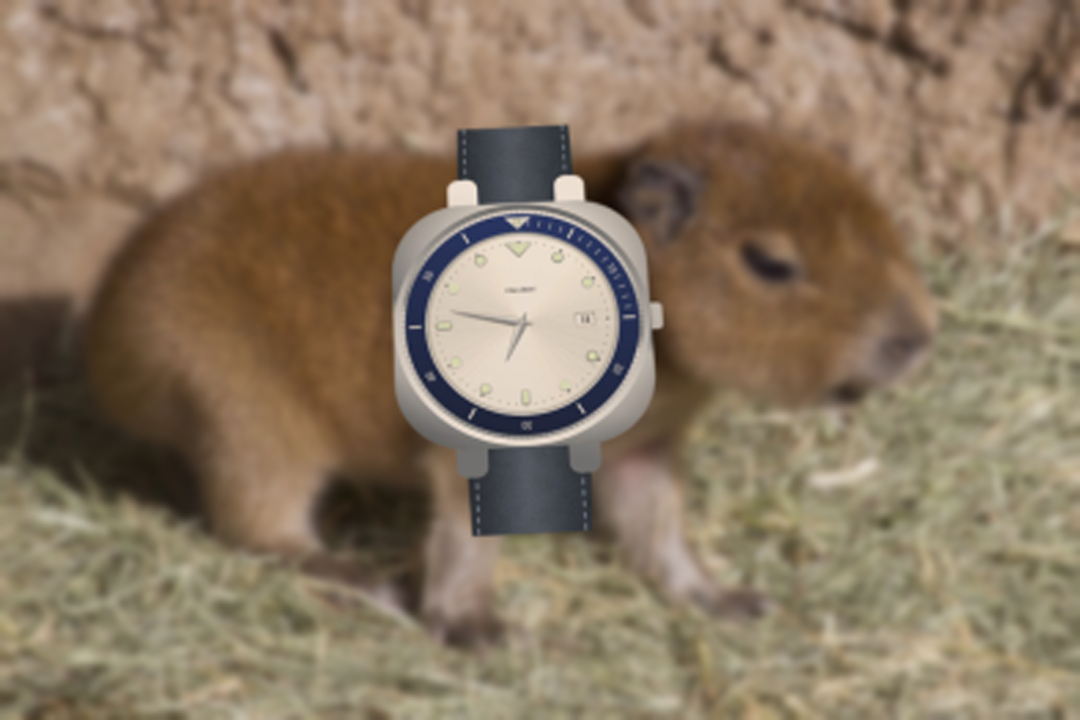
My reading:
6h47
